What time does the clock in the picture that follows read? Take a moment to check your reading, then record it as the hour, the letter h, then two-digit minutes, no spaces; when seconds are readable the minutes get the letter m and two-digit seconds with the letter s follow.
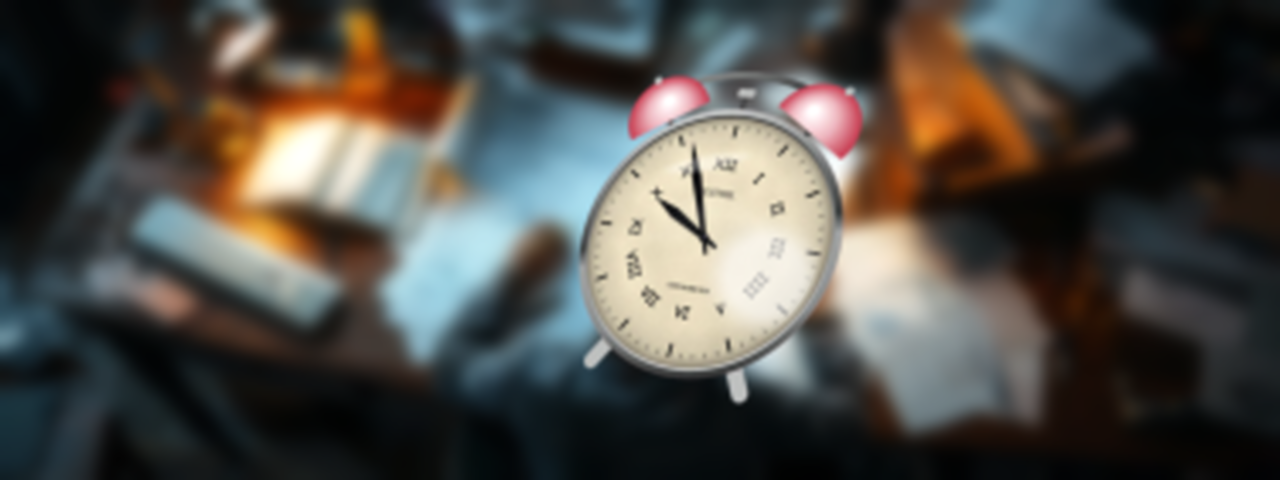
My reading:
9h56
